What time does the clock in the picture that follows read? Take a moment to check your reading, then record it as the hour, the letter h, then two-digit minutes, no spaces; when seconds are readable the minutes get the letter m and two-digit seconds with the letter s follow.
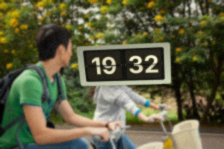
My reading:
19h32
